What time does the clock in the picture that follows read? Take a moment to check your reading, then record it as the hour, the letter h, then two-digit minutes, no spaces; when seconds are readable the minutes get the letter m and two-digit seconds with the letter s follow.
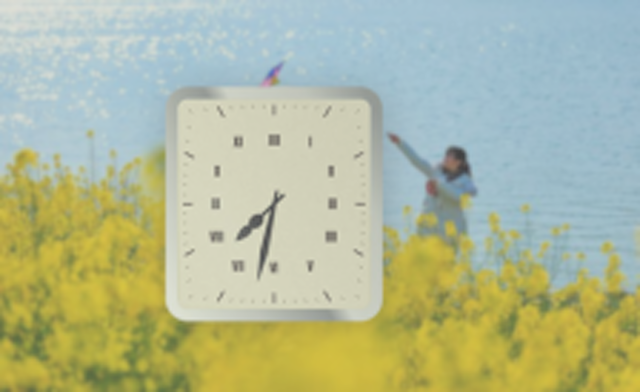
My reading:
7h32
